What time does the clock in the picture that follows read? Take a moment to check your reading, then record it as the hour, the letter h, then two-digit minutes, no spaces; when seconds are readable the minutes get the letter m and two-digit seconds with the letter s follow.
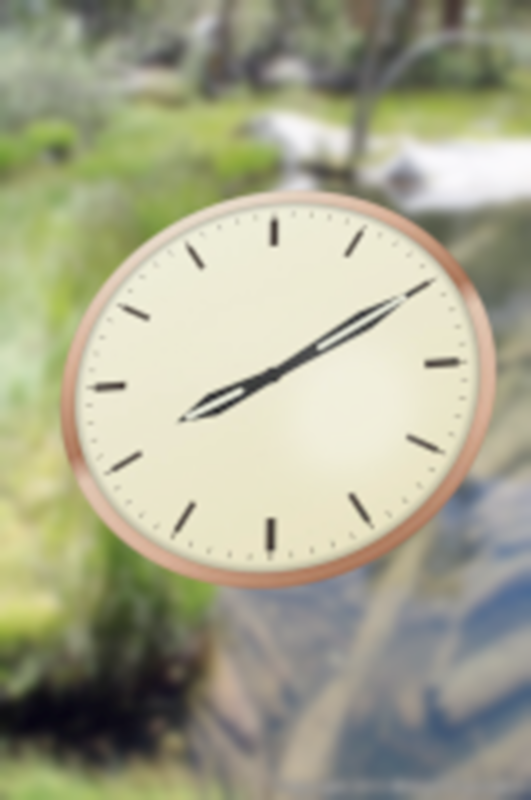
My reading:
8h10
